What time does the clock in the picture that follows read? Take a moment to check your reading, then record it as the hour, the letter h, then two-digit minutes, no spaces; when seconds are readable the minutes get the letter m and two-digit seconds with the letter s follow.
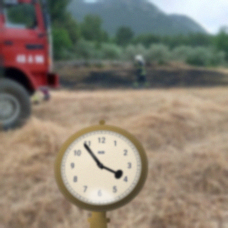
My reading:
3h54
